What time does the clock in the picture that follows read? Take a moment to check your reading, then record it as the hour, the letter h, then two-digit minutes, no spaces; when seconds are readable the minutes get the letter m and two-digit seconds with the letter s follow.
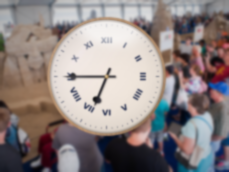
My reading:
6h45
